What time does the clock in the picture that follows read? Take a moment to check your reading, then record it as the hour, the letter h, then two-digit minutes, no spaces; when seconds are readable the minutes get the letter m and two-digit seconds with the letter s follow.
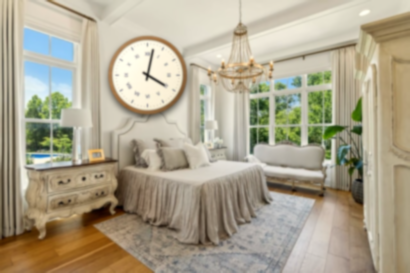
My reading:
4h02
